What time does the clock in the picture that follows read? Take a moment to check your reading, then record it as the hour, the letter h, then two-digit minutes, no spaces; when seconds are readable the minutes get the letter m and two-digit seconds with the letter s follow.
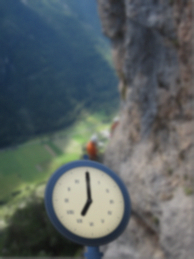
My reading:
7h00
